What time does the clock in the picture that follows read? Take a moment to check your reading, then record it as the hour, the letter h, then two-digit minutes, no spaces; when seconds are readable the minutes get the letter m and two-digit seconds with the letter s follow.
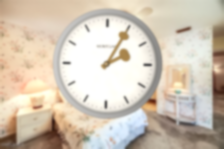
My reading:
2h05
